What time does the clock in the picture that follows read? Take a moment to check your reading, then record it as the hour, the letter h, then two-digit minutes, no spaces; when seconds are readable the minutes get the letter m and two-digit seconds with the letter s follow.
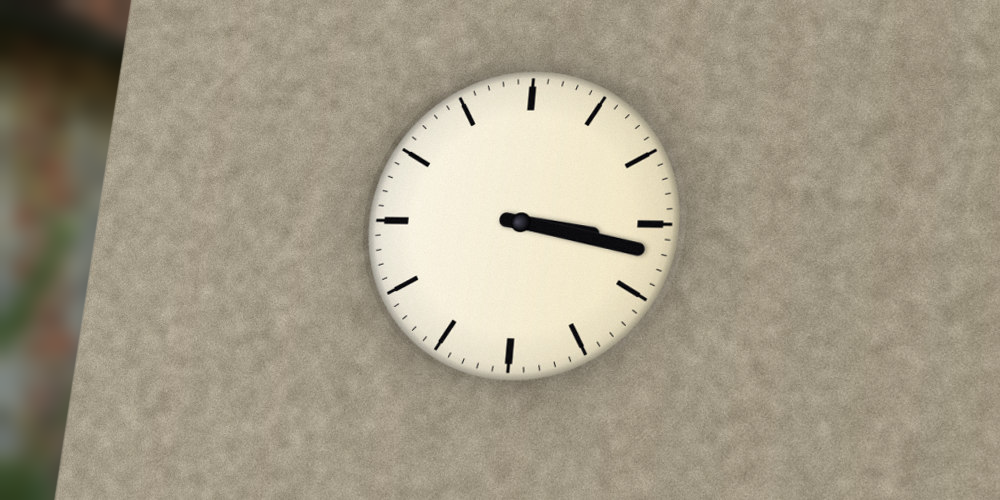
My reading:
3h17
